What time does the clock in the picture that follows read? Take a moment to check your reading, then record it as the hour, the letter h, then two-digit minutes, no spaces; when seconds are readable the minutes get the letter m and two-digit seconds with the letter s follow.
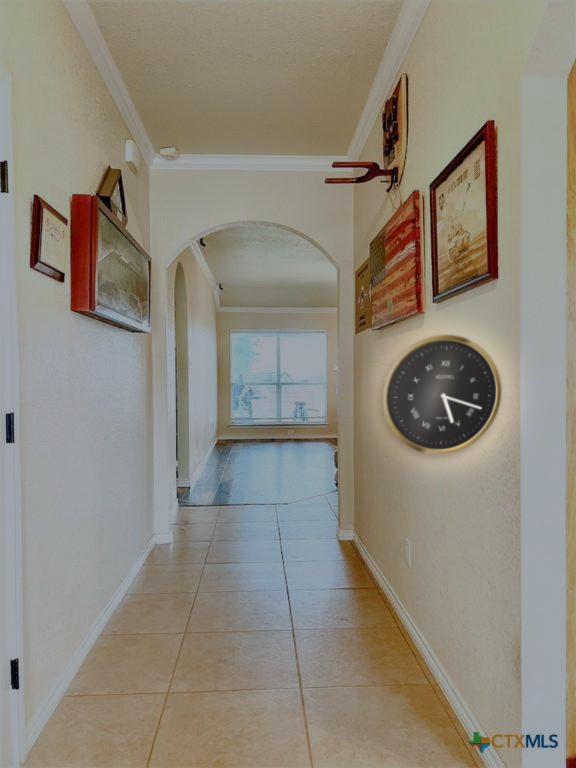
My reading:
5h18
